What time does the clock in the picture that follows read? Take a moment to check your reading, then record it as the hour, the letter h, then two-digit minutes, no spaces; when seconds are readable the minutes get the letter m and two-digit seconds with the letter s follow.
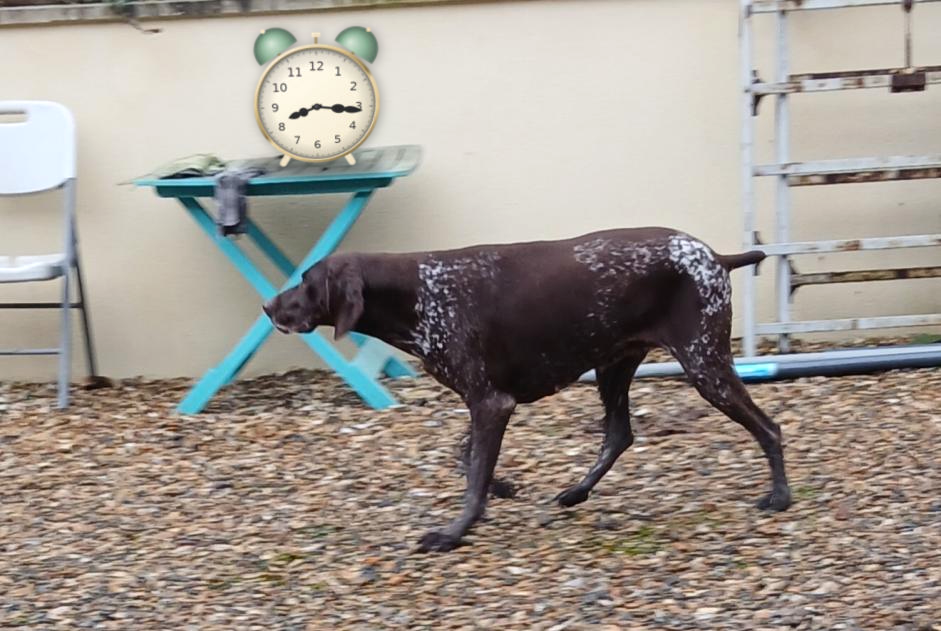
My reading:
8h16
